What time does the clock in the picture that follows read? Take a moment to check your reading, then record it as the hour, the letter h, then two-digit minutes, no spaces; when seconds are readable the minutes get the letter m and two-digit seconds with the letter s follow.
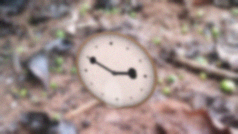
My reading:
2h50
